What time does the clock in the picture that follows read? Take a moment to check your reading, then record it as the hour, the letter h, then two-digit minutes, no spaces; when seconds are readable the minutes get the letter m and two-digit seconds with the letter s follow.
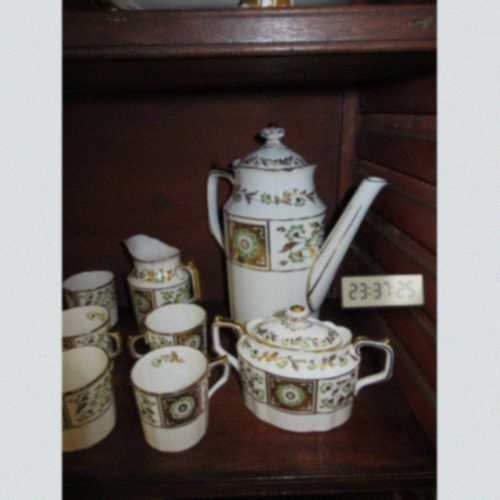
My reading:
23h37m25s
